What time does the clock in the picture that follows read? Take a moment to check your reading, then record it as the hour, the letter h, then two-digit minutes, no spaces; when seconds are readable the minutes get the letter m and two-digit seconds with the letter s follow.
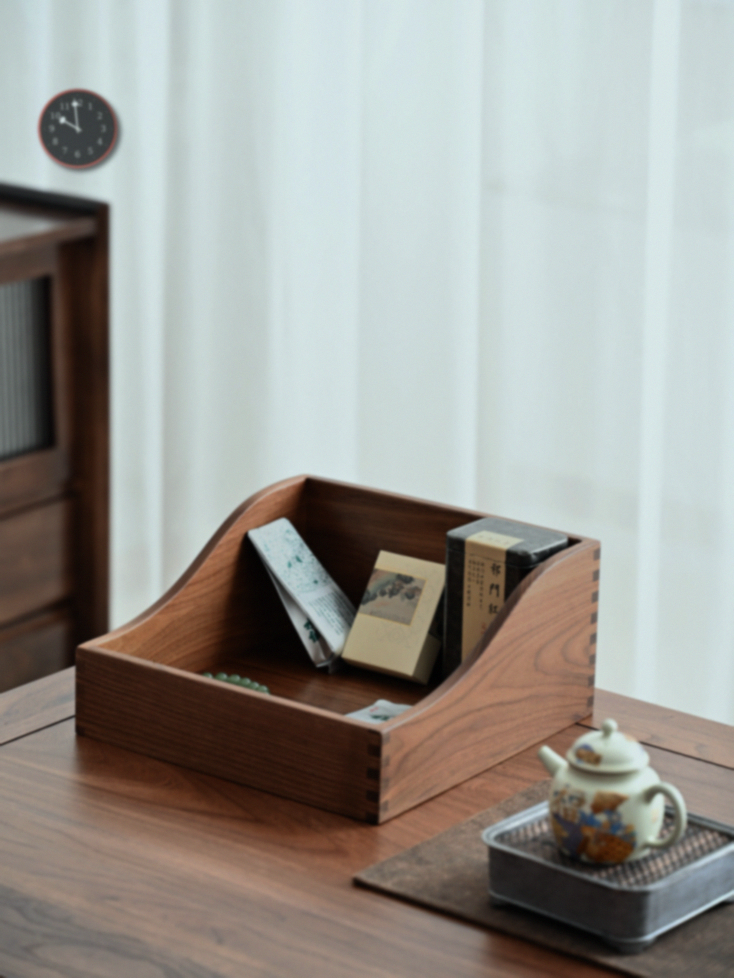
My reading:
9h59
